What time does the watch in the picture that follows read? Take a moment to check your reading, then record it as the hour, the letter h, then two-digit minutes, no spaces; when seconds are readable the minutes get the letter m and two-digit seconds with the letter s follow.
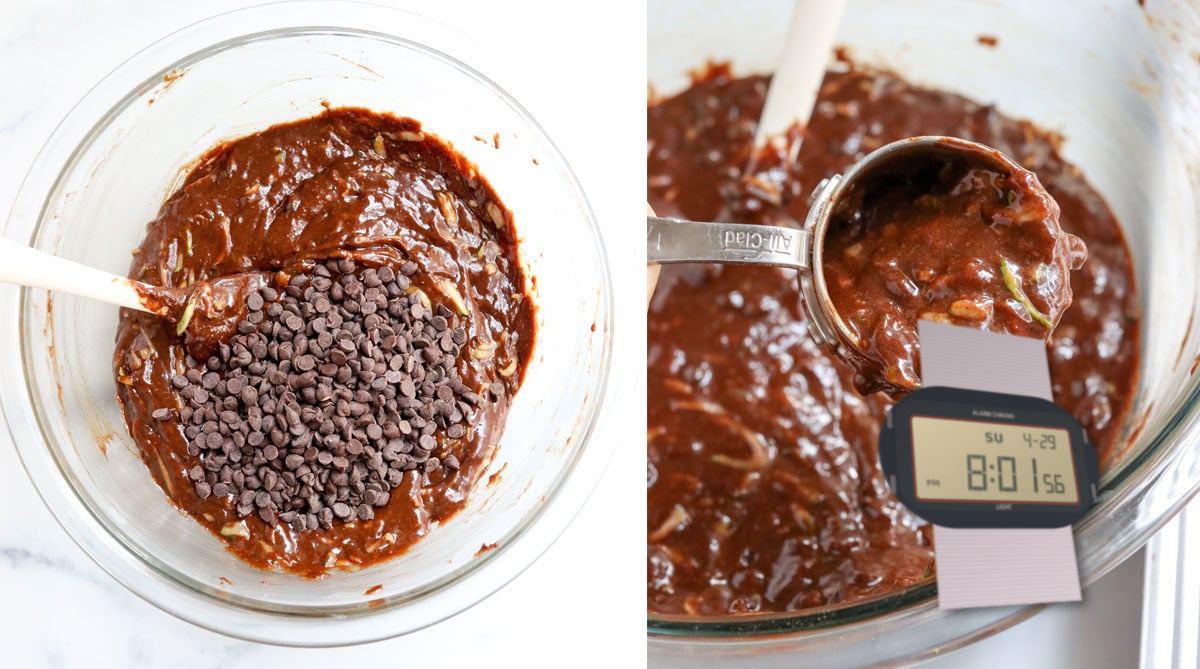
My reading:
8h01m56s
